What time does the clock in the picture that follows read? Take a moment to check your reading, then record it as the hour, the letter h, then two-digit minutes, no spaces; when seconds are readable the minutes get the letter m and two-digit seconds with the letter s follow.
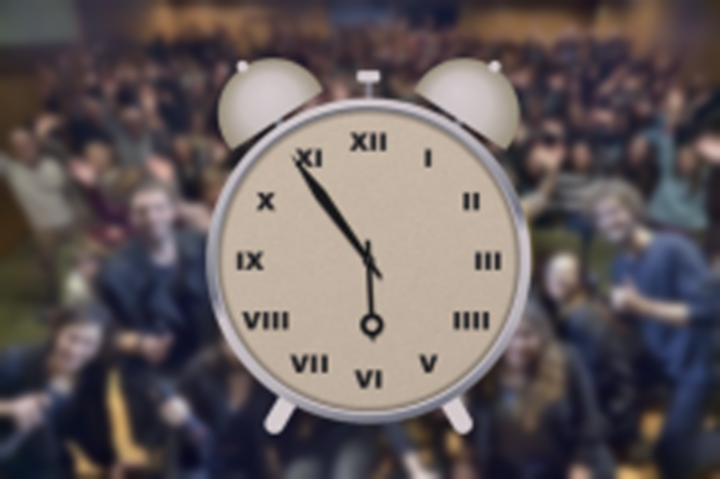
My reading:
5h54
